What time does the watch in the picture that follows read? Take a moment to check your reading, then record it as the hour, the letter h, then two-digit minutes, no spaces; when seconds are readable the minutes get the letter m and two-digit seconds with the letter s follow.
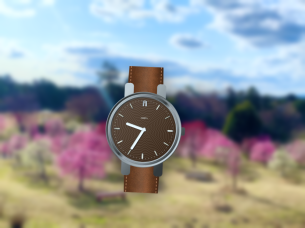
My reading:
9h35
